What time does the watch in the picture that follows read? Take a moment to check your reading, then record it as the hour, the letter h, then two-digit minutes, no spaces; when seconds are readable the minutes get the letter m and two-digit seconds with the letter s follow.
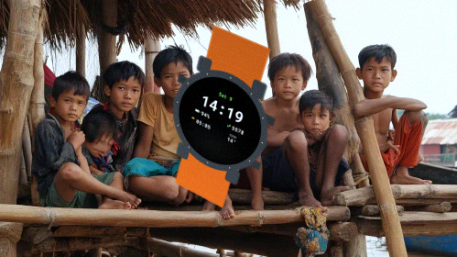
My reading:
14h19
